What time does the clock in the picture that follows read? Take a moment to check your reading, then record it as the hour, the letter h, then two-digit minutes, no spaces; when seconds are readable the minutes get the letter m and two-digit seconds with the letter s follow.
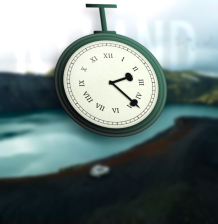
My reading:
2h23
